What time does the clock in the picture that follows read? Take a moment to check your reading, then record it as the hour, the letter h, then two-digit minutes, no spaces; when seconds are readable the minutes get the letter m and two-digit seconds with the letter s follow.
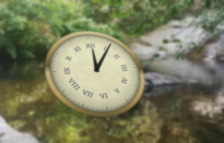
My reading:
12h06
